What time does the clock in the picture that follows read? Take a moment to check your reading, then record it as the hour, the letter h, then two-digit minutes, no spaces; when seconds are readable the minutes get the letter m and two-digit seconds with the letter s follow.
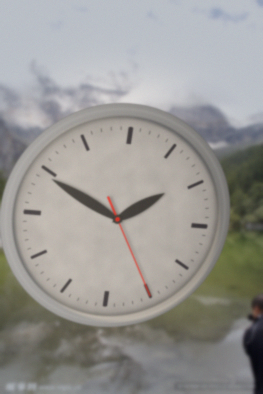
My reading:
1h49m25s
